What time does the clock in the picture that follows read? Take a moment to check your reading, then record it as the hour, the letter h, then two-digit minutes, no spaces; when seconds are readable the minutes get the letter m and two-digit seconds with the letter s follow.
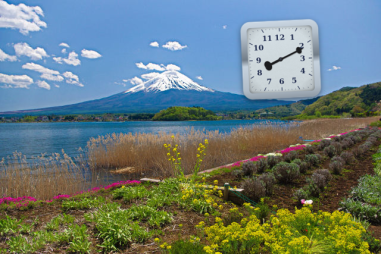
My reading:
8h11
